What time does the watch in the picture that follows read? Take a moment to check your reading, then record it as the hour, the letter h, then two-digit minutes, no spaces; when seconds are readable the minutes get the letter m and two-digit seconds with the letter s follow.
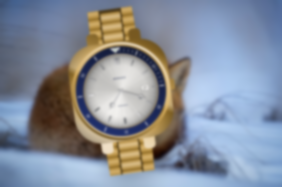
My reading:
7h19
